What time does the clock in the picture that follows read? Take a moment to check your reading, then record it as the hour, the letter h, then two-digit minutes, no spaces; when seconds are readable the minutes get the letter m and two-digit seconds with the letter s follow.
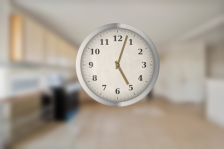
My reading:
5h03
